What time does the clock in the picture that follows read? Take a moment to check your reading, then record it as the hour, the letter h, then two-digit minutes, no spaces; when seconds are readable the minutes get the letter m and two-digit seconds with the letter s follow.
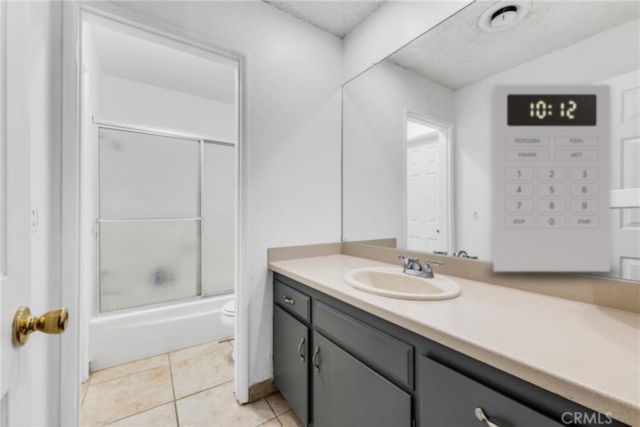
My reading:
10h12
